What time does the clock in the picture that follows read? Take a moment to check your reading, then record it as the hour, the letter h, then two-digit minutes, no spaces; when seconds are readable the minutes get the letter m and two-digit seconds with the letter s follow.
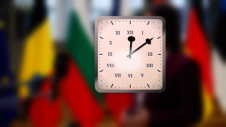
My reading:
12h09
